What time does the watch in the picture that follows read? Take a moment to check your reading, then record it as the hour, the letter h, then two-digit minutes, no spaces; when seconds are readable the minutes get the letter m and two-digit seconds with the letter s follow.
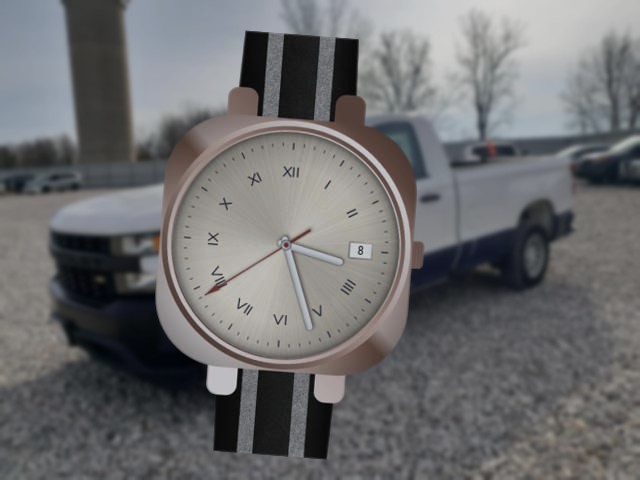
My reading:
3h26m39s
